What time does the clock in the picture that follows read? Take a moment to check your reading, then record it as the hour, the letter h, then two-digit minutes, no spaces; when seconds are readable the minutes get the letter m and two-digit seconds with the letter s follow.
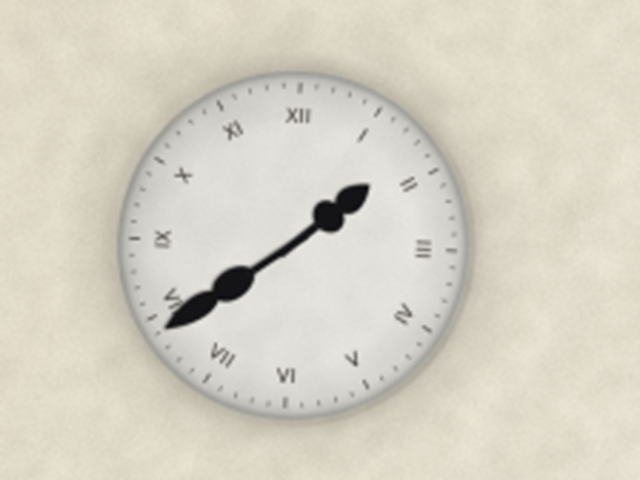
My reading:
1h39
